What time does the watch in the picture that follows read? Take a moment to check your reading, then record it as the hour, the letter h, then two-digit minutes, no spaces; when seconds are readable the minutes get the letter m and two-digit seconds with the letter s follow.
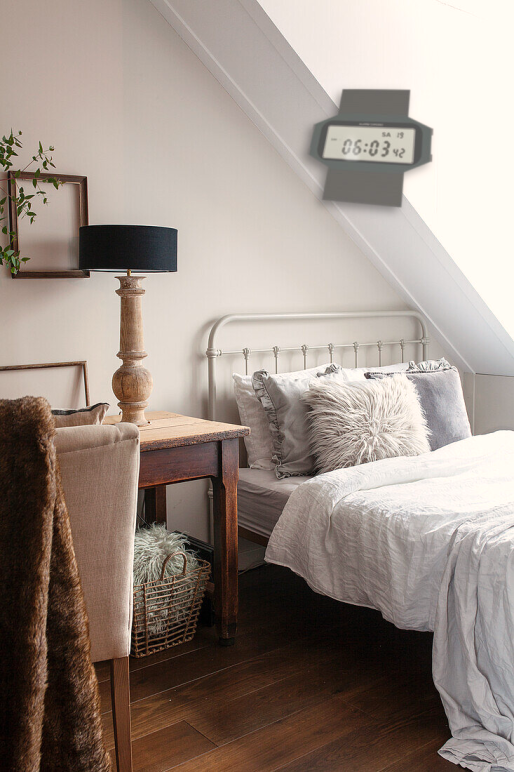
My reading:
6h03m42s
